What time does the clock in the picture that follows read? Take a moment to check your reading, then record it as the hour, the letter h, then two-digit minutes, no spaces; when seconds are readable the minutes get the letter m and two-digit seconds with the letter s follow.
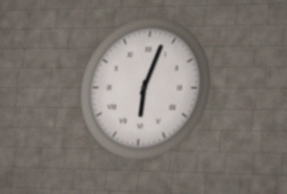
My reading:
6h03
